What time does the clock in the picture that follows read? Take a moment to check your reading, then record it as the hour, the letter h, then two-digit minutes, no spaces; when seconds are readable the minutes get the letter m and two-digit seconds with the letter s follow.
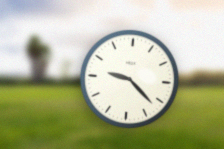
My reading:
9h22
